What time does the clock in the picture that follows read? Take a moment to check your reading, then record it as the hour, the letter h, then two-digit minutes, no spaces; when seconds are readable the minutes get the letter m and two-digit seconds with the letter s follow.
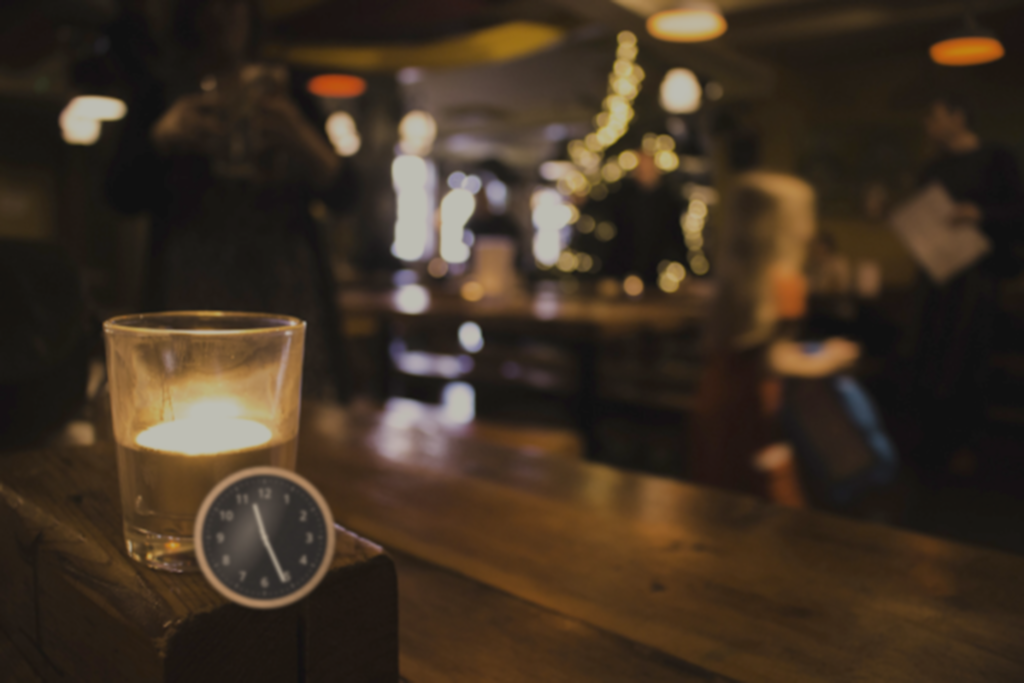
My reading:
11h26
